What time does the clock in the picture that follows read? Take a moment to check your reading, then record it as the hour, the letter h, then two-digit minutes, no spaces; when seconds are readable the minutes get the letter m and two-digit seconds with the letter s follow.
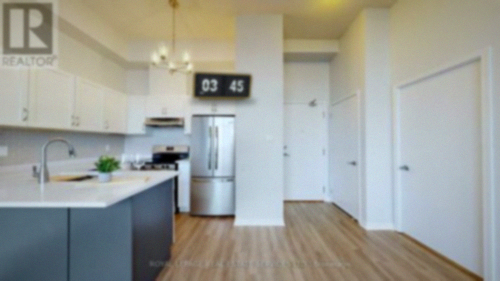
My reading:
3h45
